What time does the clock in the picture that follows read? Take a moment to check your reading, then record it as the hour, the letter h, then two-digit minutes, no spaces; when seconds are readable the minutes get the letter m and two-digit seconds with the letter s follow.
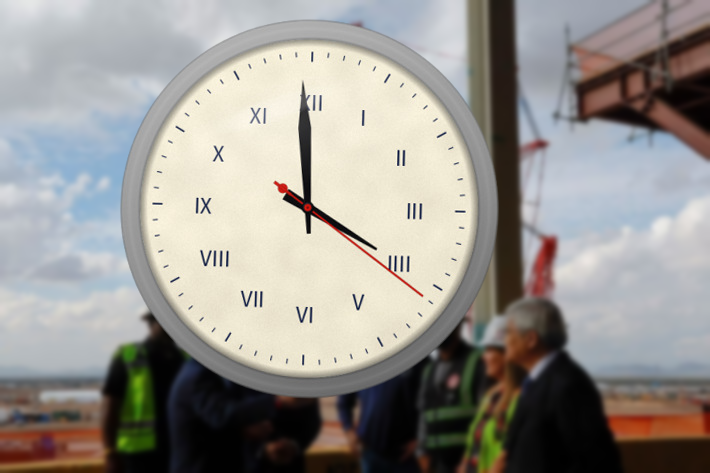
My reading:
3h59m21s
